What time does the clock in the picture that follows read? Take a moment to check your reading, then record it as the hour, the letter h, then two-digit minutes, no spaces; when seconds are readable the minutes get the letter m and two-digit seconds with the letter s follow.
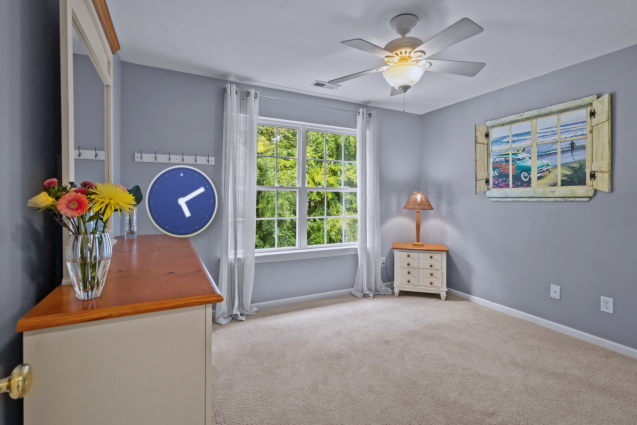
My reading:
5h10
